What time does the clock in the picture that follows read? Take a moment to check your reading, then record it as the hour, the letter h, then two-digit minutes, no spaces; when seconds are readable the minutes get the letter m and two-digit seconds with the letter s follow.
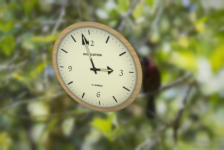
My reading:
2h58
